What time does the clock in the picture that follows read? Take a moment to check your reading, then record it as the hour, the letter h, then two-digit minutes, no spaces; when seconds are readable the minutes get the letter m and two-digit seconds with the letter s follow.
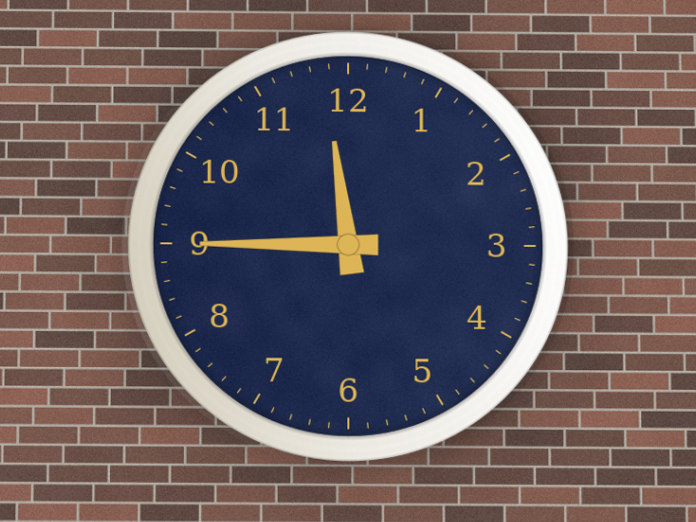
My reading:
11h45
